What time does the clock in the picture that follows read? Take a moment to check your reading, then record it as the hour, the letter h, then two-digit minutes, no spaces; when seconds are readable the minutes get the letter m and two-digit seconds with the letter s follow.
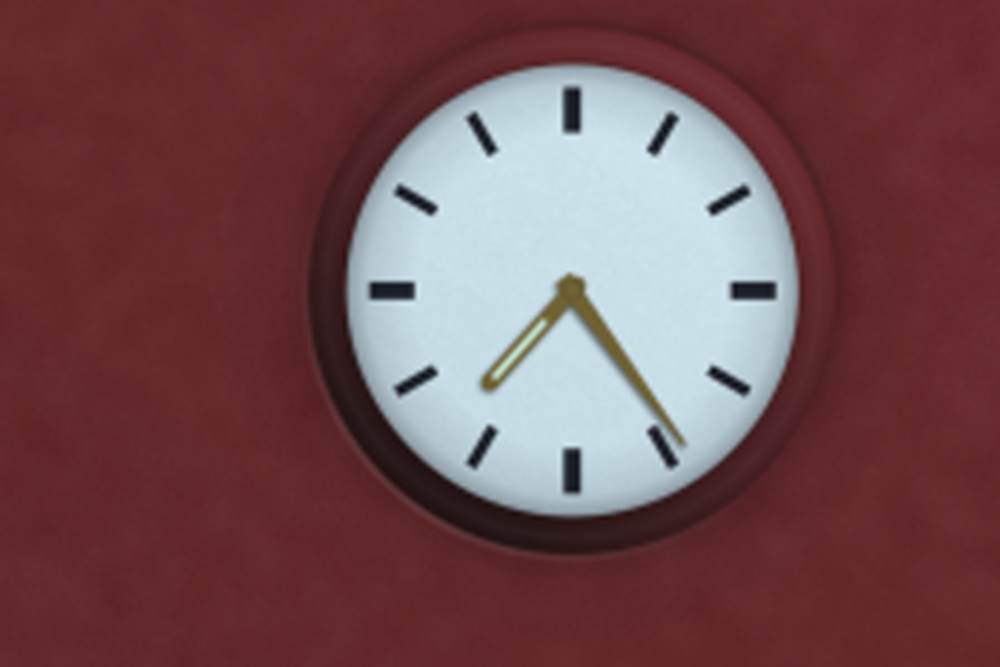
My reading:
7h24
